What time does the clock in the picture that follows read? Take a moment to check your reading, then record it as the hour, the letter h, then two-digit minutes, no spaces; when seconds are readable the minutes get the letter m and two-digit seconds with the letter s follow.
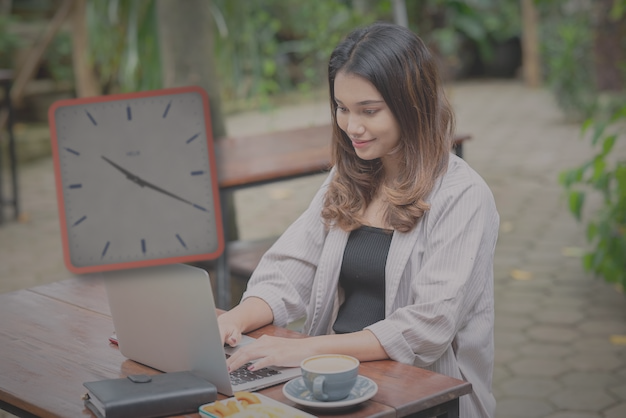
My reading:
10h20
